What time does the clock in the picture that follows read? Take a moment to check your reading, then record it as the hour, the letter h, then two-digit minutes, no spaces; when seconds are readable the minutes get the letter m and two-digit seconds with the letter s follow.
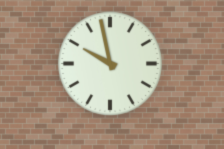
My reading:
9h58
